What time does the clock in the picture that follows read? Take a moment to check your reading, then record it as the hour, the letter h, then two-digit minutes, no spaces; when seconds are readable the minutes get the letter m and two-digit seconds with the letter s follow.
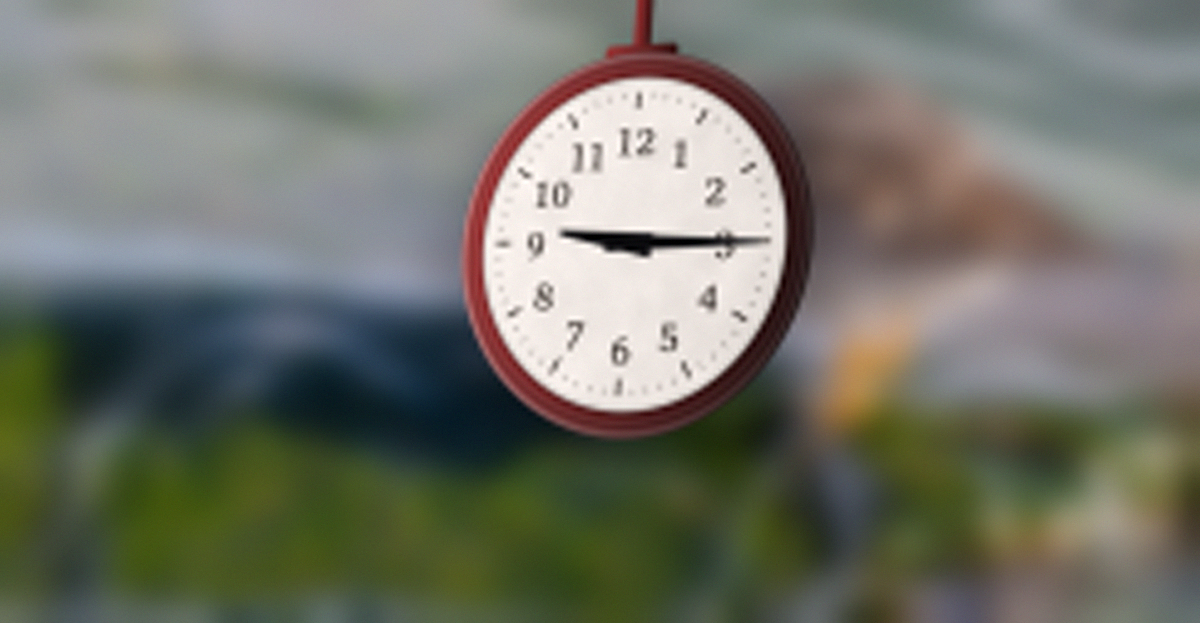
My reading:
9h15
